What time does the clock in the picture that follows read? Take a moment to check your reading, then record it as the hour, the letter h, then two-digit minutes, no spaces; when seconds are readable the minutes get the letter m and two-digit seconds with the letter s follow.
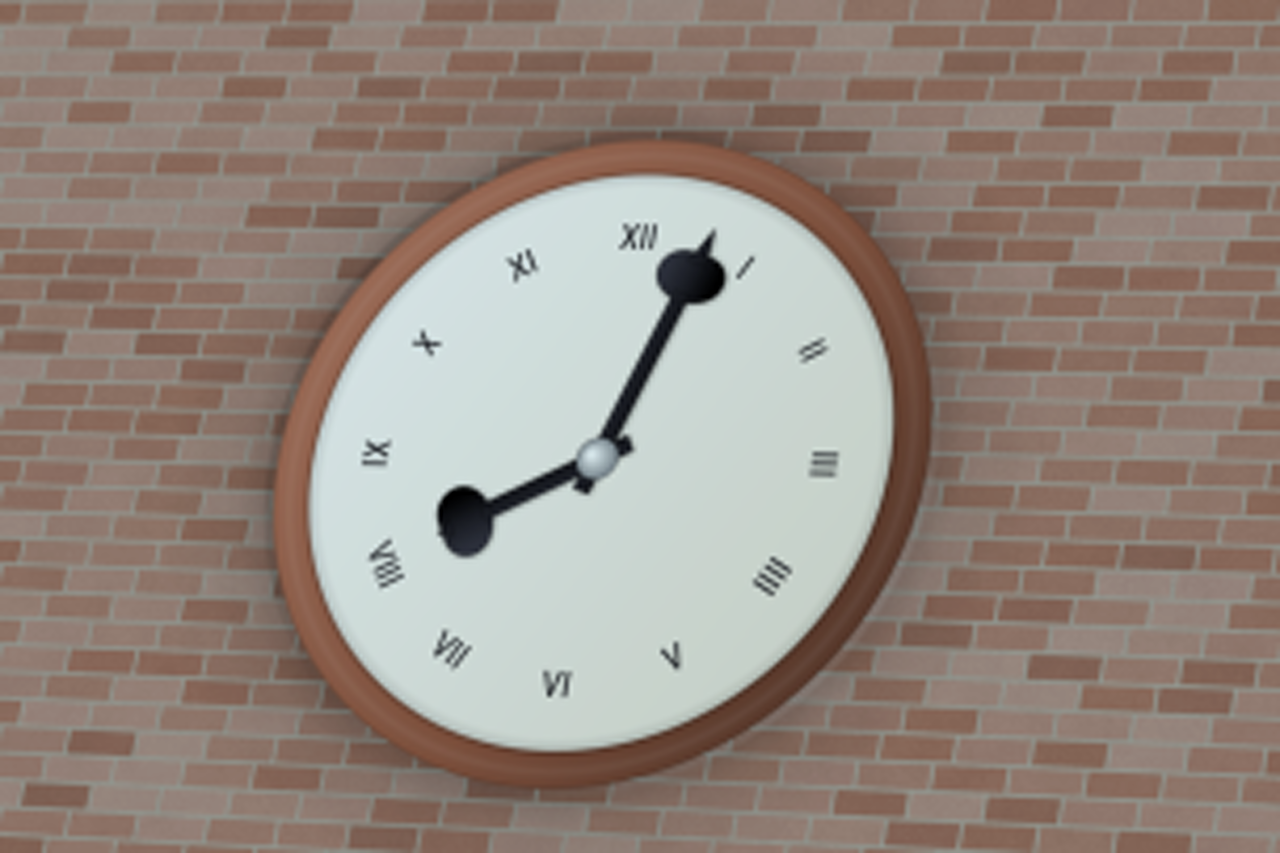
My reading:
8h03
